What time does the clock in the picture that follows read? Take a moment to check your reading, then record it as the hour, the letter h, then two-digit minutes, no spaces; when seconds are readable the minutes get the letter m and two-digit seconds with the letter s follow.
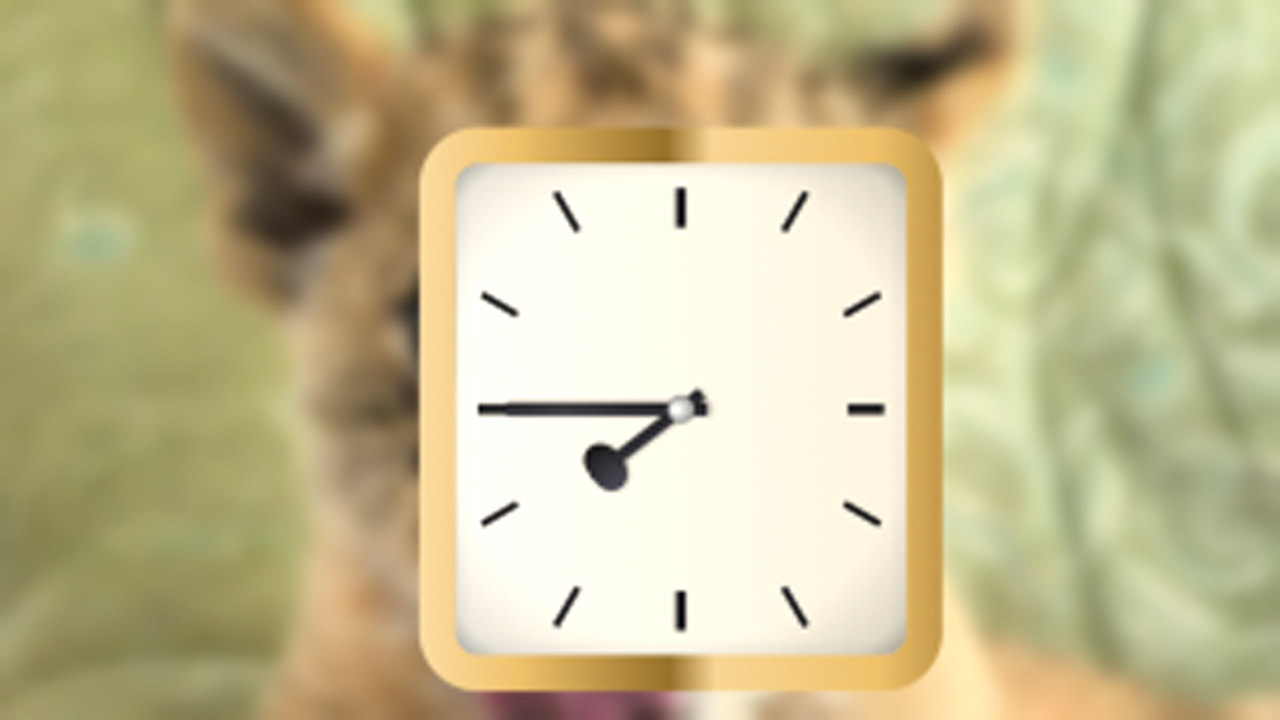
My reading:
7h45
